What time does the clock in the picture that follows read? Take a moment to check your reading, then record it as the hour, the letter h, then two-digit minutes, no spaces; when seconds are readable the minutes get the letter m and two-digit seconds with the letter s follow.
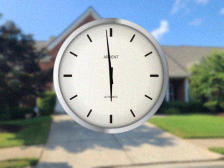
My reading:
5h59
